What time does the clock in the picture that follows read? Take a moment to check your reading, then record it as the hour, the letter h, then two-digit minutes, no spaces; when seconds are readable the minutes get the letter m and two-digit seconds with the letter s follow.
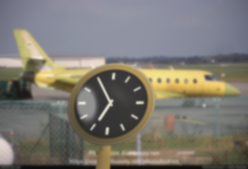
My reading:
6h55
